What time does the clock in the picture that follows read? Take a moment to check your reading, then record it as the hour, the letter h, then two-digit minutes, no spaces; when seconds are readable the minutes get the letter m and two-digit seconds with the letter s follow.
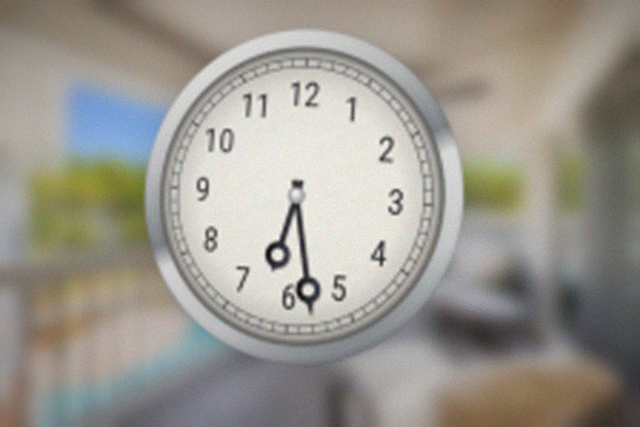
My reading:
6h28
